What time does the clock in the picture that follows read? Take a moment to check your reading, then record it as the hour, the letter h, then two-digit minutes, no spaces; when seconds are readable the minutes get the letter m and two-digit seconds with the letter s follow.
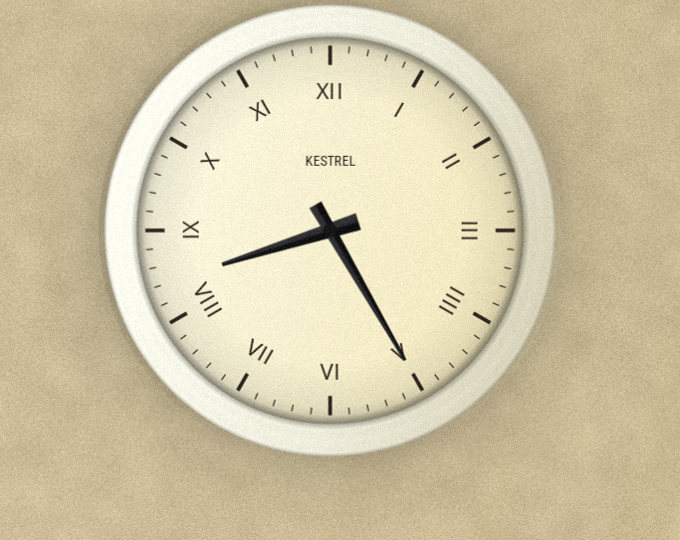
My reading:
8h25
